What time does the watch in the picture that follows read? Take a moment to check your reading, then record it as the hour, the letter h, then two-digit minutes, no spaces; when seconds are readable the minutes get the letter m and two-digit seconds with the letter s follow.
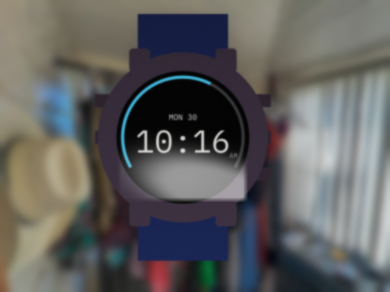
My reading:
10h16
